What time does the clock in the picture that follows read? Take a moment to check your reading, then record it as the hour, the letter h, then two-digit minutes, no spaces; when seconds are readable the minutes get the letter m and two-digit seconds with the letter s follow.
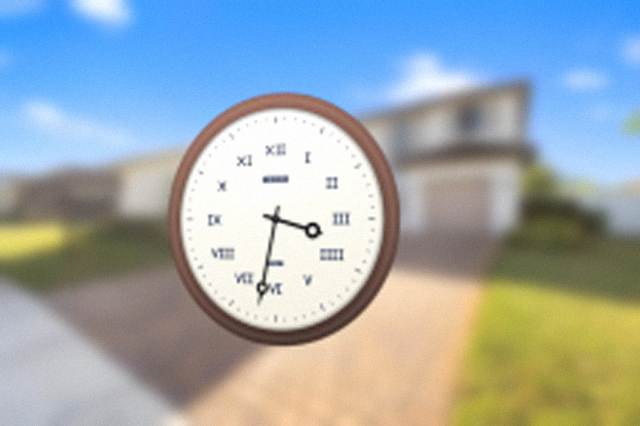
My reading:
3h32
